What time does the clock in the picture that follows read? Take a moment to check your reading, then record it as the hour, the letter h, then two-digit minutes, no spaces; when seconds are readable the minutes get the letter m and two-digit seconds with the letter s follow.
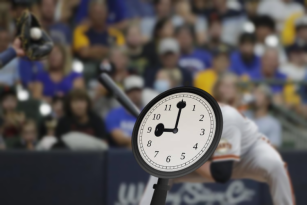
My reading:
9h00
